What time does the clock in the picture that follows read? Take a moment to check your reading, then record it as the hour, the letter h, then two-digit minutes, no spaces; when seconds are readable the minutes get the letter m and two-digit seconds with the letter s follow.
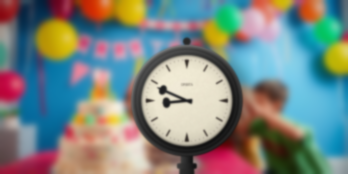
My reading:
8h49
